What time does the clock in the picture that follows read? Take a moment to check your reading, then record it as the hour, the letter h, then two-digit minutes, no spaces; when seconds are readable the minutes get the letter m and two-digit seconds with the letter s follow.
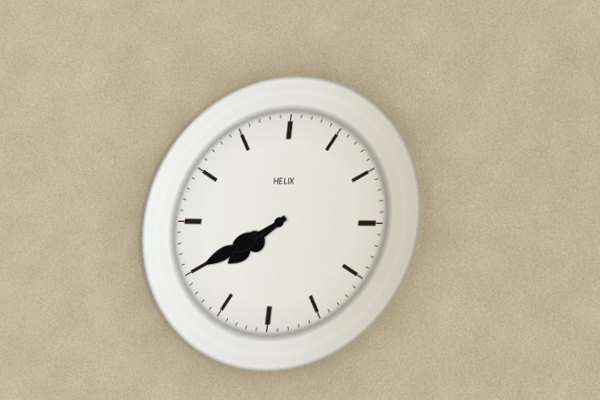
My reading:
7h40
